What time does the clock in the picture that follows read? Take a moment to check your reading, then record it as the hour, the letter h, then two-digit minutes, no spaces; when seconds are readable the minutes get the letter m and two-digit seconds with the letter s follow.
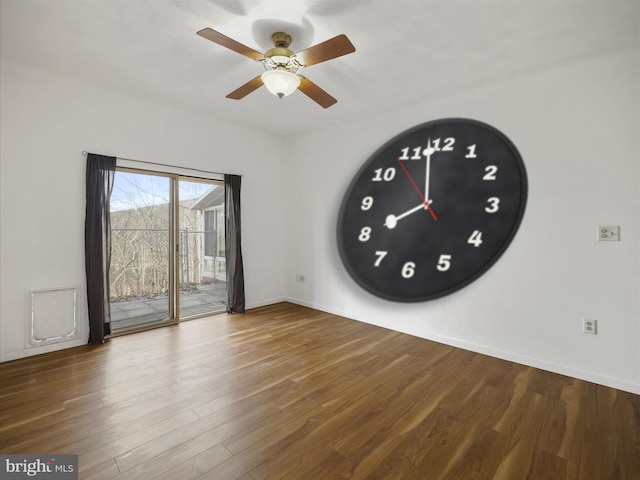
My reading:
7h57m53s
